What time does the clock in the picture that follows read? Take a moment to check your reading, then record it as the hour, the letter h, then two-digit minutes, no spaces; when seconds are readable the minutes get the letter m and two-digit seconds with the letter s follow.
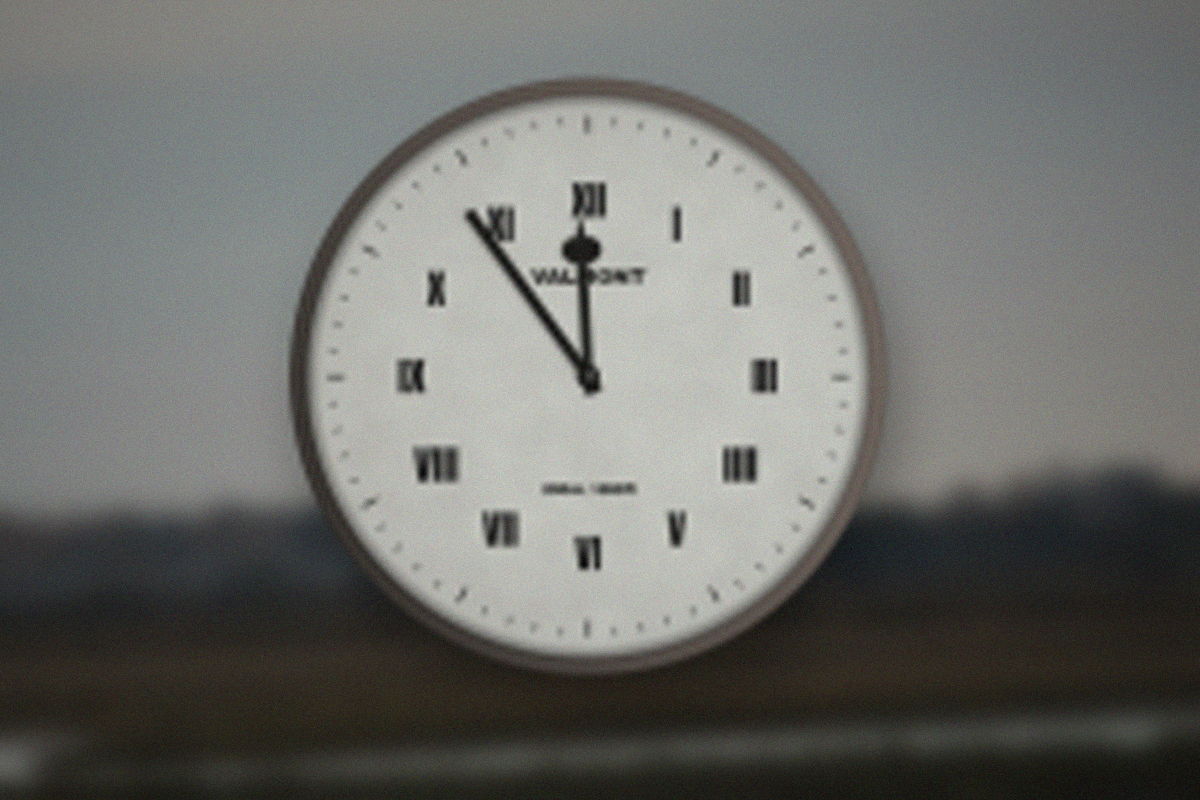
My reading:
11h54
